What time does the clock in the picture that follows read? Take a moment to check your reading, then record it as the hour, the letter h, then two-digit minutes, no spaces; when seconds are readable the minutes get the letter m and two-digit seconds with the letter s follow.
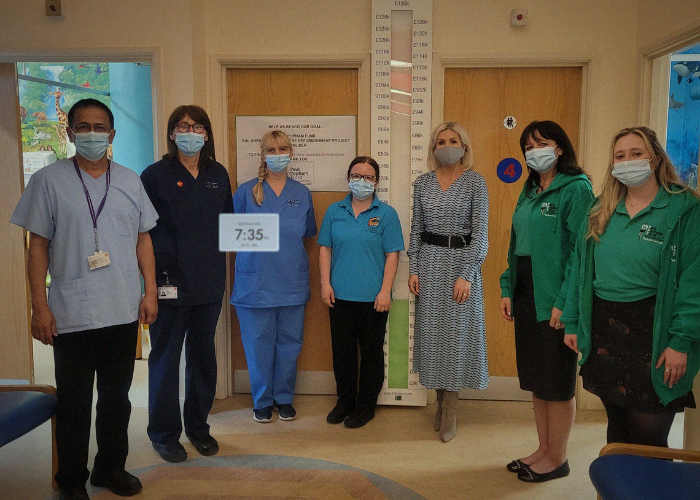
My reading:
7h35
